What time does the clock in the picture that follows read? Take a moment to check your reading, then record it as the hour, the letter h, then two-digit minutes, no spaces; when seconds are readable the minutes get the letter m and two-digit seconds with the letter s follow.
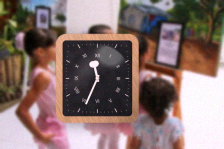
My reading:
11h34
